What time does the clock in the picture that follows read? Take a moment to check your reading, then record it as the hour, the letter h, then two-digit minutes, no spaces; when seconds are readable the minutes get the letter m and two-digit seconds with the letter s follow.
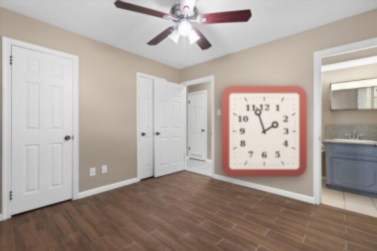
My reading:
1h57
